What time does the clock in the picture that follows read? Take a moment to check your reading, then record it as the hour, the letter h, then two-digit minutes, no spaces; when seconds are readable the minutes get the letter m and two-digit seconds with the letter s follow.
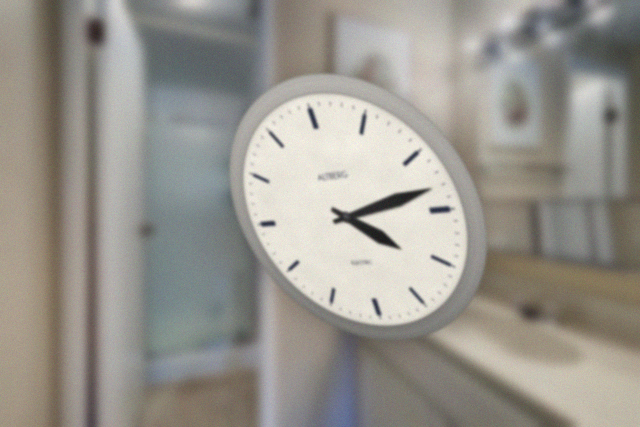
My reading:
4h13
